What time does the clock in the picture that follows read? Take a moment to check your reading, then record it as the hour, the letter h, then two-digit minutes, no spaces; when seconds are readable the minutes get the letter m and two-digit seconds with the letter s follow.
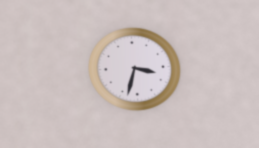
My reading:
3h33
